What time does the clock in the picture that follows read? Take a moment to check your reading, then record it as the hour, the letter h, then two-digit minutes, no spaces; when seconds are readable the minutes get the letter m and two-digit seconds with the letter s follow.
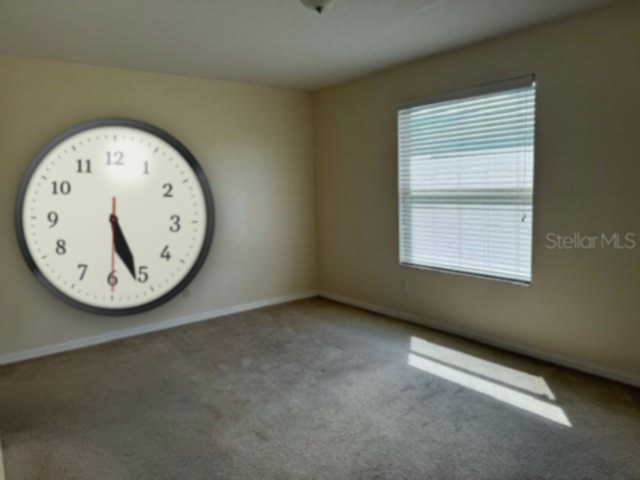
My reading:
5h26m30s
